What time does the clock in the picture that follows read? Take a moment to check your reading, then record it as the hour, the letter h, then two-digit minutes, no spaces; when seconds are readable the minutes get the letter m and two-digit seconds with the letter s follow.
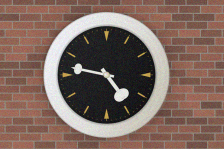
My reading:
4h47
